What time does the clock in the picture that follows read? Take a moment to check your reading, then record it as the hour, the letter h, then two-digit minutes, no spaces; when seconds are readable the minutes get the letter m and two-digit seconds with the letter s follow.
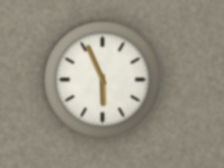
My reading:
5h56
